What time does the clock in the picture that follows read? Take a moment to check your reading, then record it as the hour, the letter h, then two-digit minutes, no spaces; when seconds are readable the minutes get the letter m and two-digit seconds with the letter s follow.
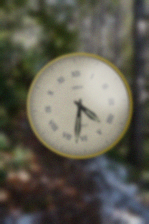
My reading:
4h32
